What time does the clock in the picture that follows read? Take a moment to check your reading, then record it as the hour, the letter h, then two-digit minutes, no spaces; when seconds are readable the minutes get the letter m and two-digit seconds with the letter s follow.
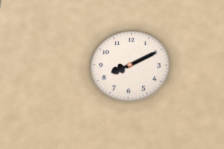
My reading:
8h10
